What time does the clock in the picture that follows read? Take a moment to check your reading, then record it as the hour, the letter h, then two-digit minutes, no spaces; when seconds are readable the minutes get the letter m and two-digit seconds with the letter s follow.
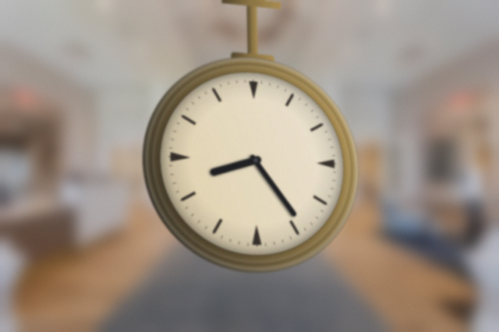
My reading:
8h24
